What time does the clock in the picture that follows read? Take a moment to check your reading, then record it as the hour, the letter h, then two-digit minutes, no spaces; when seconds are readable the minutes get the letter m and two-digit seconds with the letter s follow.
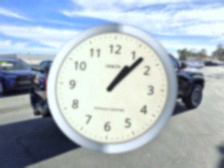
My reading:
1h07
